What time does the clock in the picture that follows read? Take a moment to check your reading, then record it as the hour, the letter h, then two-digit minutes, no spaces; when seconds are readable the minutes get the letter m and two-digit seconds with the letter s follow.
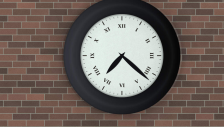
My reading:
7h22
